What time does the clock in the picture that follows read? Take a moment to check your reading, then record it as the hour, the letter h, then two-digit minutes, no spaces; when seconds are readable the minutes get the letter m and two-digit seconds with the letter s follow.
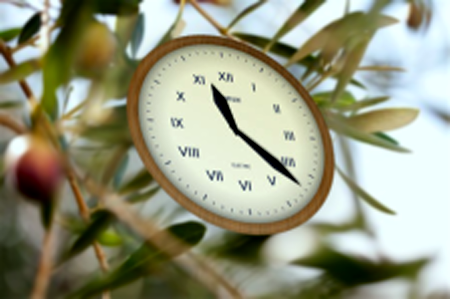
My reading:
11h22
